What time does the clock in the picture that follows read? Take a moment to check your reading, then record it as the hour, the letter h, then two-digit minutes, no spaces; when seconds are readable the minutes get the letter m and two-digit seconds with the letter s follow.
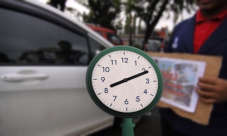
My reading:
8h11
